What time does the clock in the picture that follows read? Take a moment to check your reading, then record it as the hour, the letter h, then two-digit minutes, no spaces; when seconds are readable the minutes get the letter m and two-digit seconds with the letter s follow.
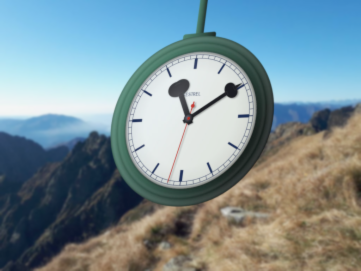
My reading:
11h09m32s
